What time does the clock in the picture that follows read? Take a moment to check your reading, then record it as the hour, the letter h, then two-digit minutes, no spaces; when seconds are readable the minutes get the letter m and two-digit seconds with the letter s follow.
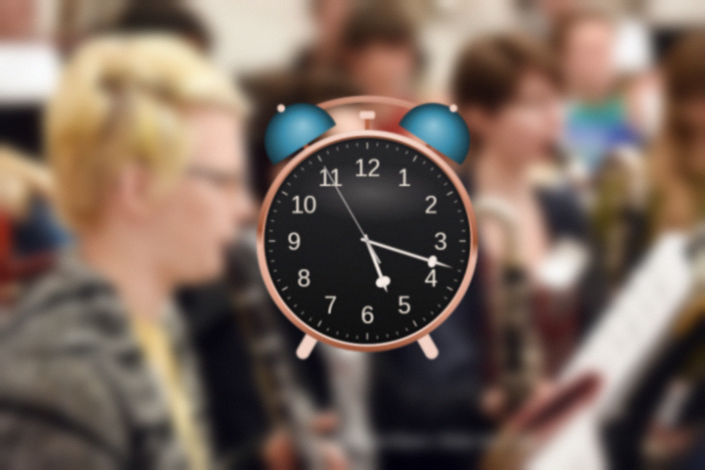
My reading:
5h17m55s
